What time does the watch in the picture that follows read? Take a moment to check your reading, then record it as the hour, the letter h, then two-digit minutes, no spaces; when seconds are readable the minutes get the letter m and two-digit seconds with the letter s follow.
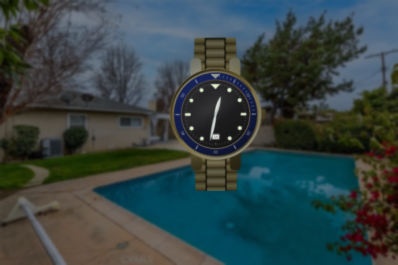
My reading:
12h32
